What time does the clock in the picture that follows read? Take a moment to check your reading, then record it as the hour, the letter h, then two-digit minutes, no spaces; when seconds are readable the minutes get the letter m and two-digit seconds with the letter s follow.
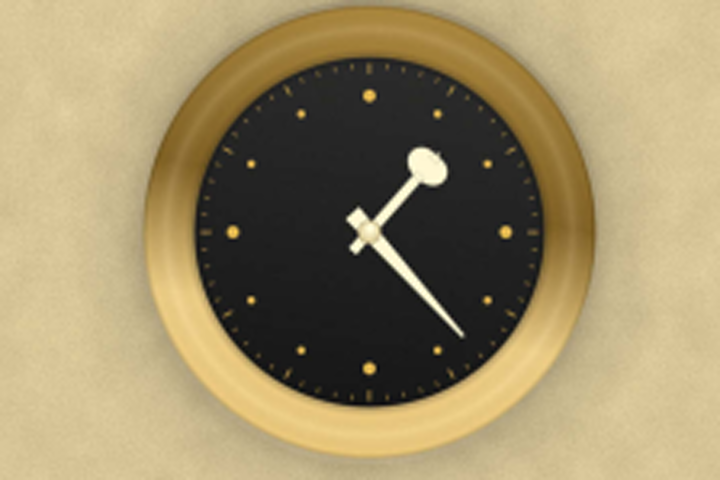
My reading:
1h23
